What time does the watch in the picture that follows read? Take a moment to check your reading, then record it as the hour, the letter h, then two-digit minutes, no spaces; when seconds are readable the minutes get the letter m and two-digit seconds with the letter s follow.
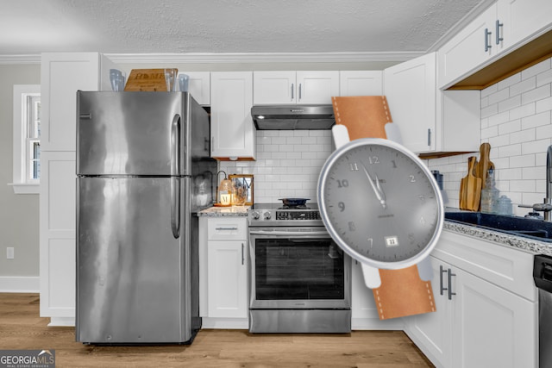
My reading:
11h57
